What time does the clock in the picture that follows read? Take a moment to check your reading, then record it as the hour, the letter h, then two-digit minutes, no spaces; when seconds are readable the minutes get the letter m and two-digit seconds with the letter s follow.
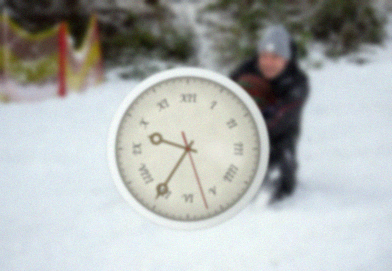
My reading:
9h35m27s
